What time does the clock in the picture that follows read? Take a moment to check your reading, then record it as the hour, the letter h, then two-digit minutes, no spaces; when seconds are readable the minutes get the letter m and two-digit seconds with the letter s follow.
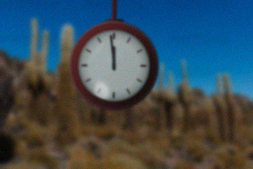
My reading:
11h59
